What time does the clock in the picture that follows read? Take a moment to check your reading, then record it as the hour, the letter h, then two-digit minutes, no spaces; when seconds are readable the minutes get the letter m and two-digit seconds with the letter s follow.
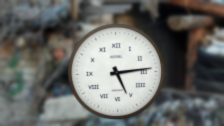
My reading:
5h14
